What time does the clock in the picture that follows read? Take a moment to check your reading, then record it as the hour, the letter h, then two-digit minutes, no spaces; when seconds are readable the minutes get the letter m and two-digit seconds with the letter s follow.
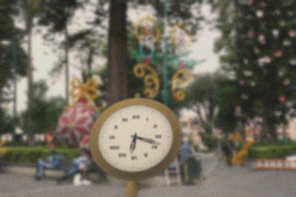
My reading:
6h18
